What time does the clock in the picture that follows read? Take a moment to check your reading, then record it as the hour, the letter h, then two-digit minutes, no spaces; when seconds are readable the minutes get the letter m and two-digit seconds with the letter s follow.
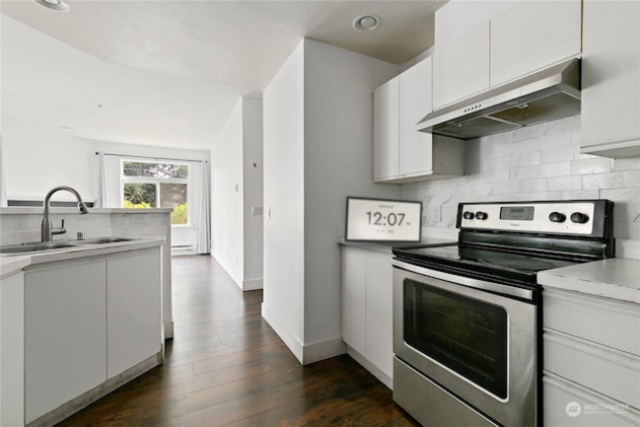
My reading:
12h07
